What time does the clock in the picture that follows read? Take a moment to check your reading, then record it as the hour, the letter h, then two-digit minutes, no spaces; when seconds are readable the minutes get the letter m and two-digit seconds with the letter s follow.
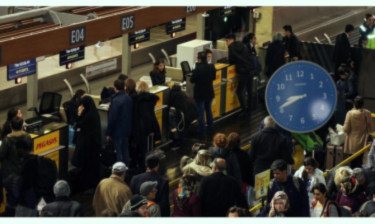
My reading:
8h41
